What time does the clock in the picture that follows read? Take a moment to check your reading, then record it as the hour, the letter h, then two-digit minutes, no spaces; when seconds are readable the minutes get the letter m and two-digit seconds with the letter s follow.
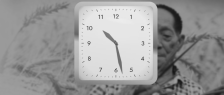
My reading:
10h28
